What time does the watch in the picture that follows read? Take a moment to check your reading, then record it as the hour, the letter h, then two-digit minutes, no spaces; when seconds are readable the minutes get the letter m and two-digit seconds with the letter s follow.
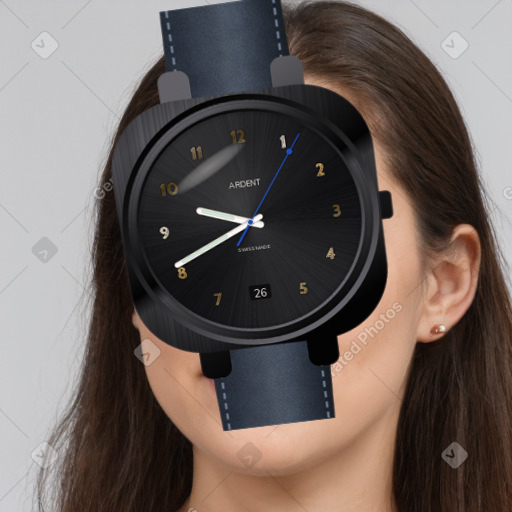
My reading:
9h41m06s
